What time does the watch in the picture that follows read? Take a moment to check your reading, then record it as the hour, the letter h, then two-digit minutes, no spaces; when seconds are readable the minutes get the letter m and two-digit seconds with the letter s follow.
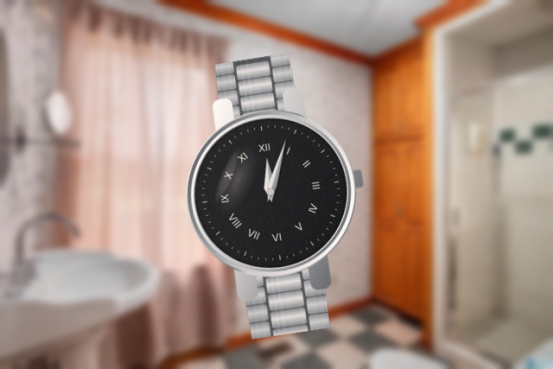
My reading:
12h04
